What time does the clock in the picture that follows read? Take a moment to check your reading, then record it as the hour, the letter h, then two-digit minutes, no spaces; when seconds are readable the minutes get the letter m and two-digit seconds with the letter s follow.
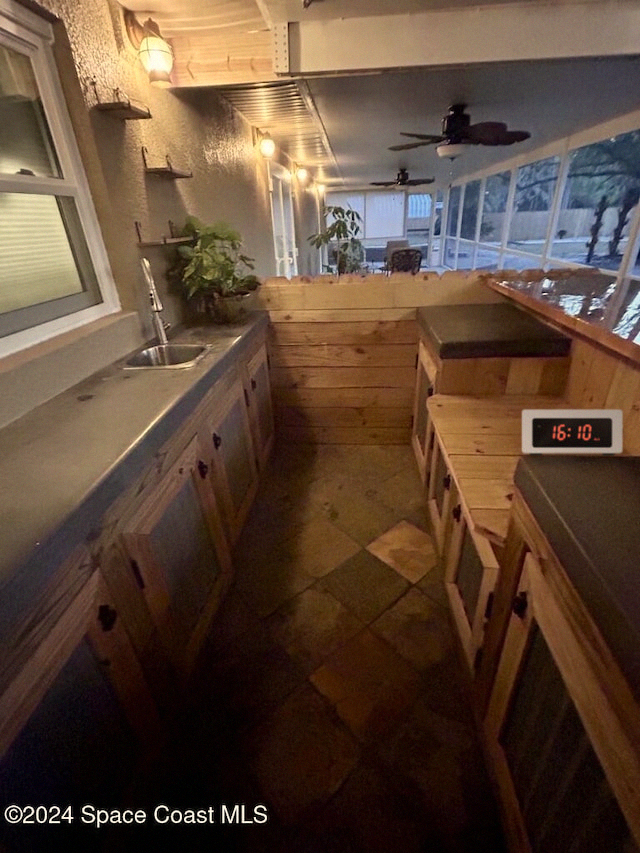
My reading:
16h10
